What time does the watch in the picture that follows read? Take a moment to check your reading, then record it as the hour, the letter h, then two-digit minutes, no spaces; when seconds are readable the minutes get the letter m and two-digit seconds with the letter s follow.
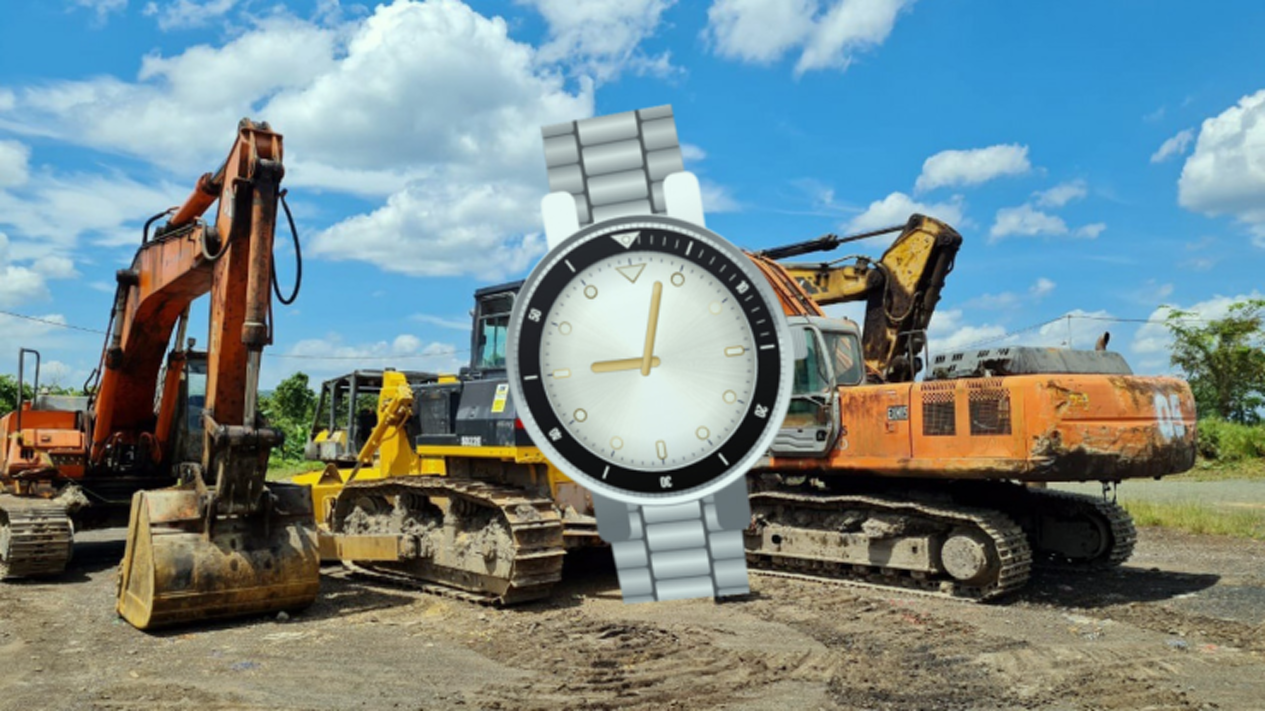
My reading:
9h03
